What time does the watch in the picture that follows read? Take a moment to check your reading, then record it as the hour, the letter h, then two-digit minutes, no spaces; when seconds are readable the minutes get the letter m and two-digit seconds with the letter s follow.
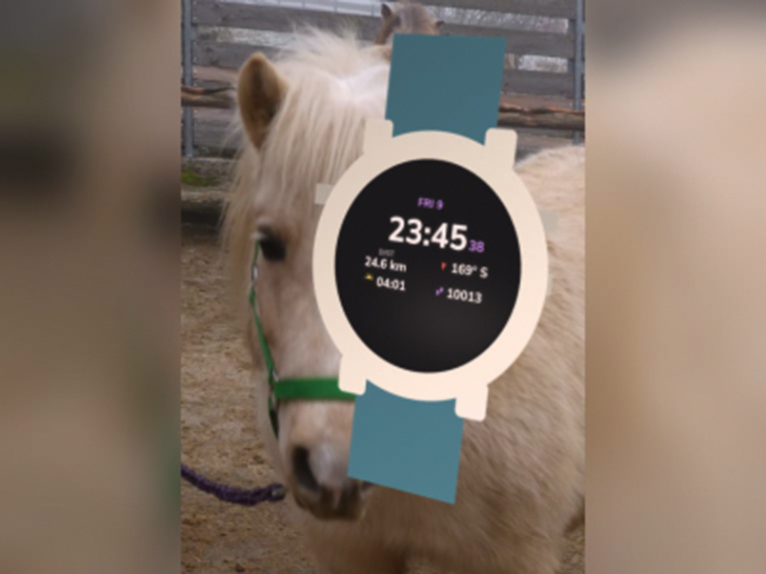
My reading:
23h45
